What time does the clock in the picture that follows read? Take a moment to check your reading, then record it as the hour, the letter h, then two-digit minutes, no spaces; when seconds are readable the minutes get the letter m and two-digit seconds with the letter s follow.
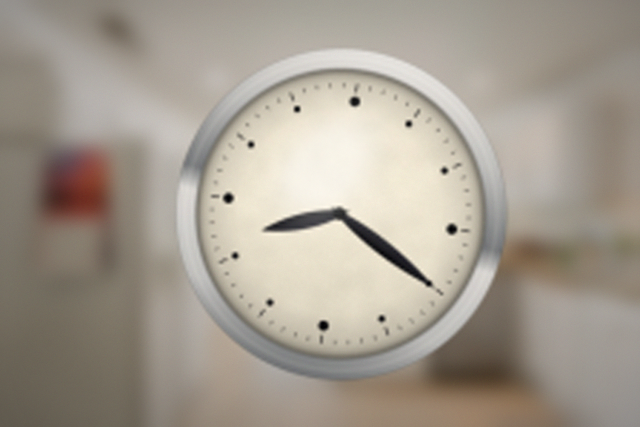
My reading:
8h20
